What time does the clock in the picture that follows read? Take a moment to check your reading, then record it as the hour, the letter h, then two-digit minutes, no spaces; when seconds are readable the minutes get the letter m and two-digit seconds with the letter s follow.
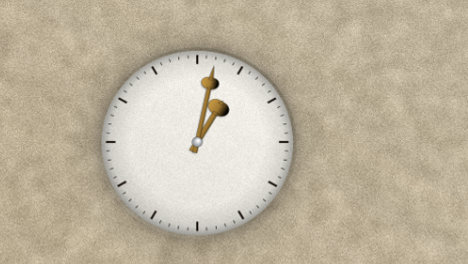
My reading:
1h02
